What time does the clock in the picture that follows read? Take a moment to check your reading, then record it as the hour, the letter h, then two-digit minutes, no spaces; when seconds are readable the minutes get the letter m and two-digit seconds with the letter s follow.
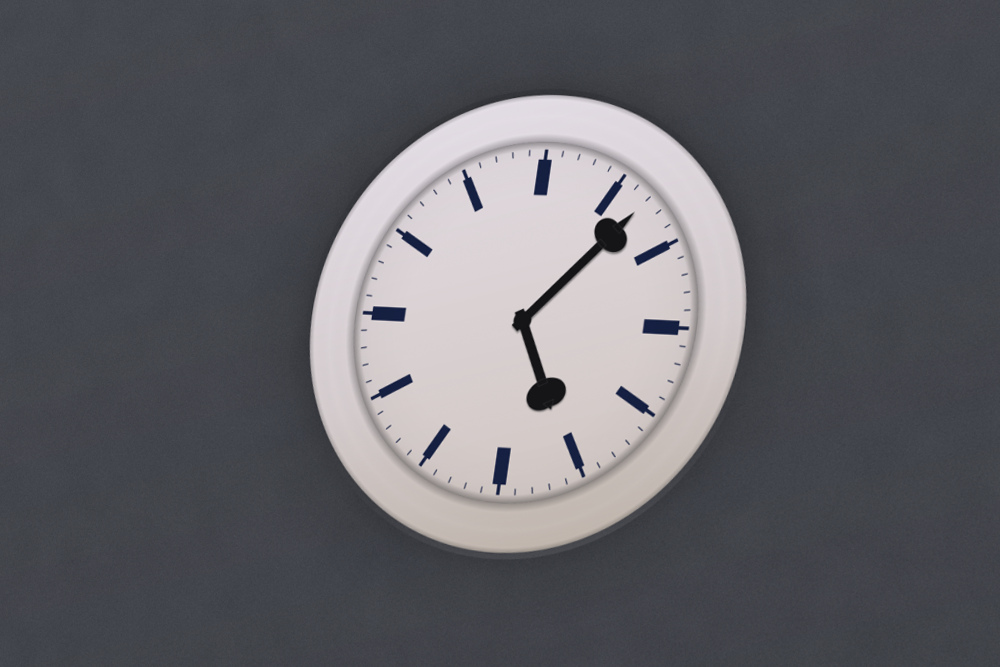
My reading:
5h07
